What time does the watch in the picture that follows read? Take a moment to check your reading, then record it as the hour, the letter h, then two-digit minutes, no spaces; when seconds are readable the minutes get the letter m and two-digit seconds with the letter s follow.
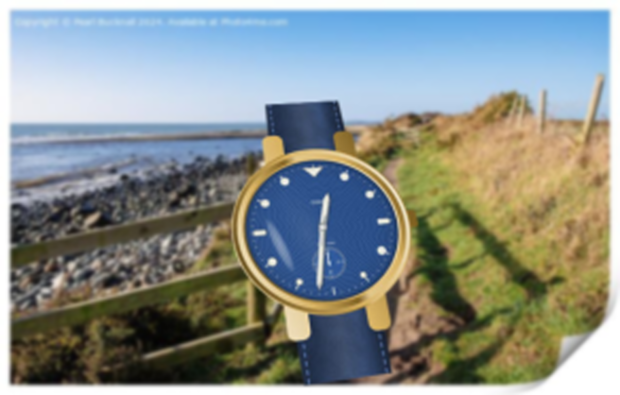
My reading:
12h32
